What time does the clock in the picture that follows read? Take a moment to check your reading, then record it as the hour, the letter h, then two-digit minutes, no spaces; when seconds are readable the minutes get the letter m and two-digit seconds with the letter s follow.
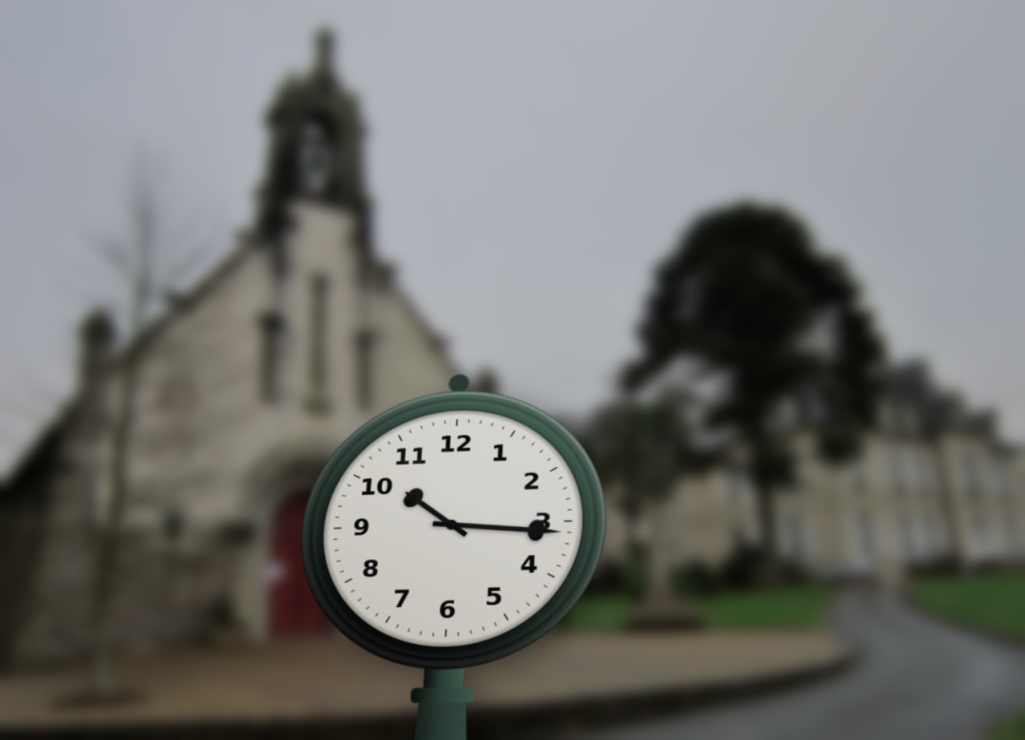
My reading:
10h16
